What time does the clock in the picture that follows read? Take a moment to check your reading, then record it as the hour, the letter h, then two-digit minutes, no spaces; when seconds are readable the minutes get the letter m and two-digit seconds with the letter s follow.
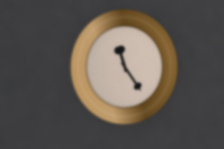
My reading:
11h24
